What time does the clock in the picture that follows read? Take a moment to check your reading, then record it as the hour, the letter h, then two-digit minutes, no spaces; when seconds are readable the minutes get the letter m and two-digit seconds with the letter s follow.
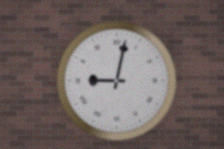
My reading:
9h02
